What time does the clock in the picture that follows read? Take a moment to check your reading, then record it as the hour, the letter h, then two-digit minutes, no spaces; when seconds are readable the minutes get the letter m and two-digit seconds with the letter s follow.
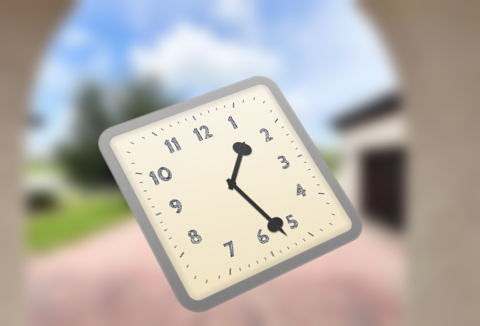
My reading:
1h27
